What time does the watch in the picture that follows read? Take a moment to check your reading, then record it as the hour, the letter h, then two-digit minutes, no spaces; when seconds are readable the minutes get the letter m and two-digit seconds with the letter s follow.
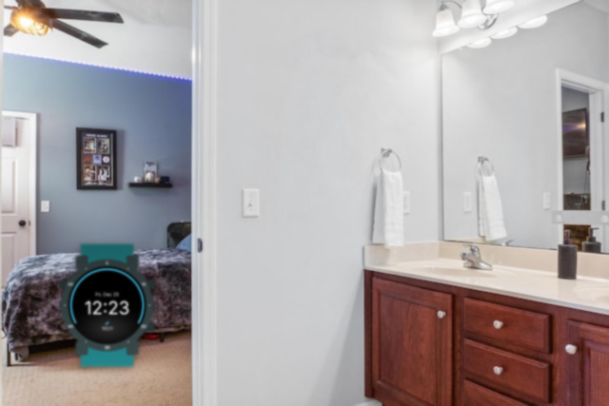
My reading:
12h23
